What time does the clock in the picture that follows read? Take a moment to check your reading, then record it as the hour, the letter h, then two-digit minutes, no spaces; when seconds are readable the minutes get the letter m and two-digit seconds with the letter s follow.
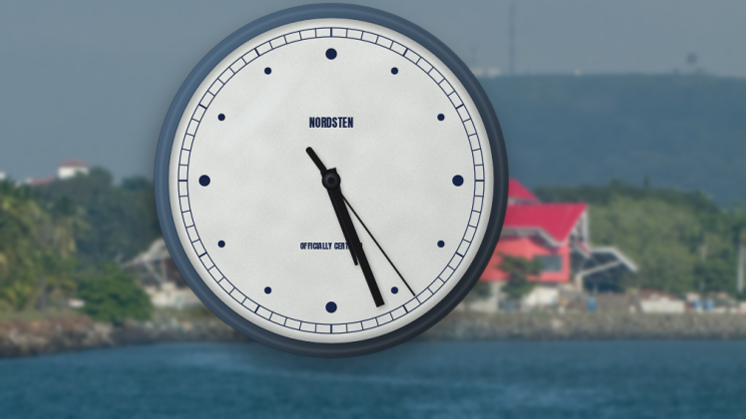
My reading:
5h26m24s
